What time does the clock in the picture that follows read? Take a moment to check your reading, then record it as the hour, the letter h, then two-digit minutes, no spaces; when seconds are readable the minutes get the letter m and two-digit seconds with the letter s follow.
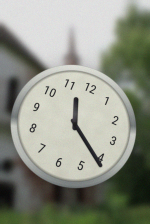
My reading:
11h21
